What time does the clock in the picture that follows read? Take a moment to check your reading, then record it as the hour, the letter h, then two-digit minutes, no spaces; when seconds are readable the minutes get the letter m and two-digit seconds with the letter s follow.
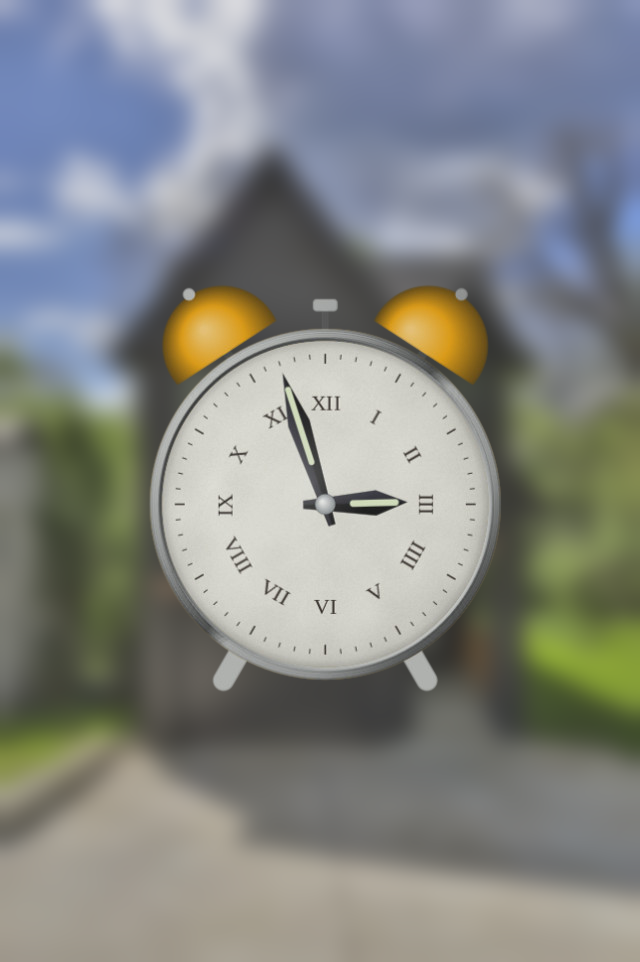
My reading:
2h57
